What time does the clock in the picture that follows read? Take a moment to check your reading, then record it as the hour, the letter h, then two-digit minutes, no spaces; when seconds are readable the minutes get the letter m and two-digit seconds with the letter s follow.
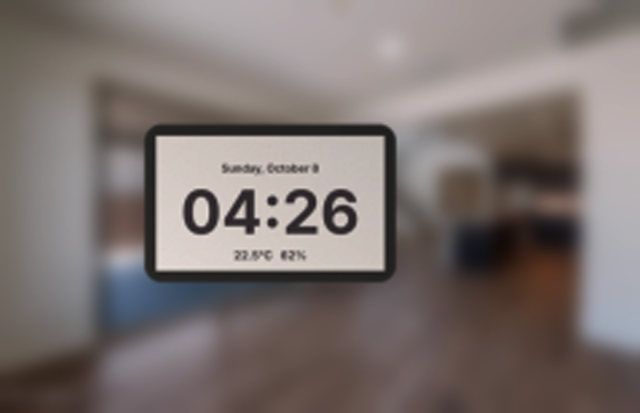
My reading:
4h26
